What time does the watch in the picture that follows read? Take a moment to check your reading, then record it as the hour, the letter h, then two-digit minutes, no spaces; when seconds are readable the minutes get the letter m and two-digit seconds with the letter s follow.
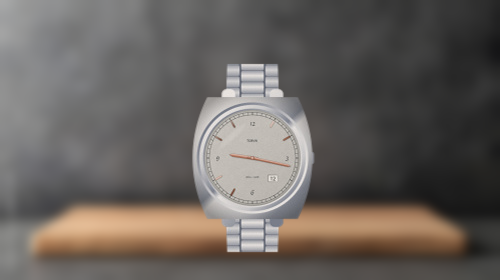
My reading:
9h17
